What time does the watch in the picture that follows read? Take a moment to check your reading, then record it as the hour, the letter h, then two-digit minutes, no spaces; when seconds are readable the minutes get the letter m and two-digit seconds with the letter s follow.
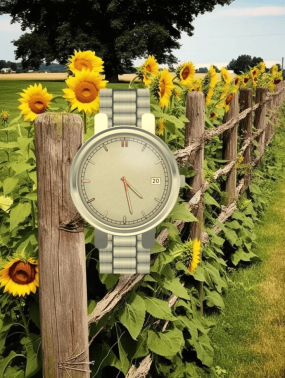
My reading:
4h28
